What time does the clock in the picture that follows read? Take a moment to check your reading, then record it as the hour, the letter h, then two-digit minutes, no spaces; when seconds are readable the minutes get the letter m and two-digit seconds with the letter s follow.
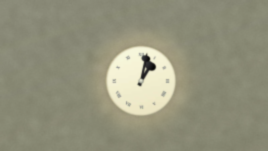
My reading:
1h02
